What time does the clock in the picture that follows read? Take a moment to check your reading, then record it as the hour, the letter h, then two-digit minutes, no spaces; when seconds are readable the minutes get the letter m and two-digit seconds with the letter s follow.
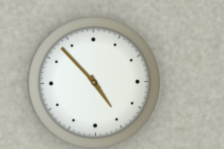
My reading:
4h53
